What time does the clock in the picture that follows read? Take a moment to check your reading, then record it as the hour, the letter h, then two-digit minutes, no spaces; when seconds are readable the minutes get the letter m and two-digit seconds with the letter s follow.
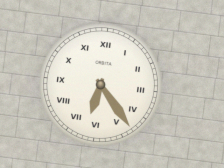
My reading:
6h23
